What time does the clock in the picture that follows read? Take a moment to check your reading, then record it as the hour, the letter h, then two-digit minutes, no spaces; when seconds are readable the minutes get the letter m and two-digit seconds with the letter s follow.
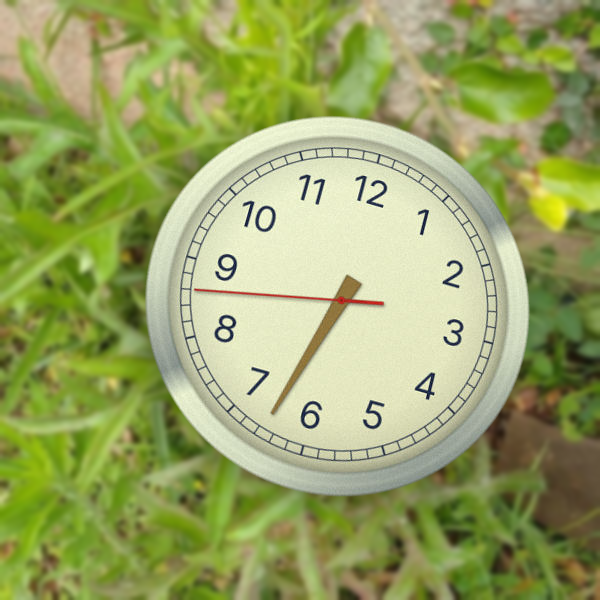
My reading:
6h32m43s
